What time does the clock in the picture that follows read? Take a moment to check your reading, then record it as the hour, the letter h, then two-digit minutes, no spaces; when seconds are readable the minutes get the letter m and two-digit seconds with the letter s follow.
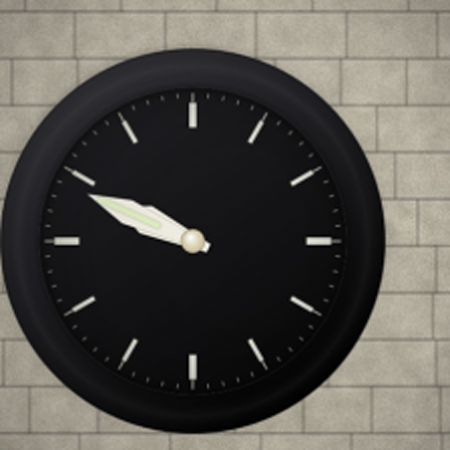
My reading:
9h49
